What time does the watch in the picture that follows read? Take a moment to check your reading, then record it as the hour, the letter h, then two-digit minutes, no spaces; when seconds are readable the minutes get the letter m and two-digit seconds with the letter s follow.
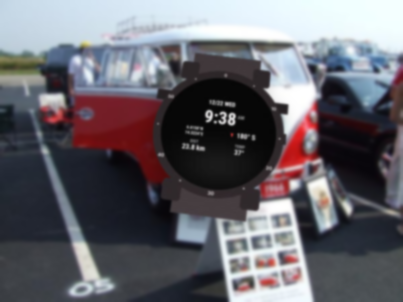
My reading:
9h38
